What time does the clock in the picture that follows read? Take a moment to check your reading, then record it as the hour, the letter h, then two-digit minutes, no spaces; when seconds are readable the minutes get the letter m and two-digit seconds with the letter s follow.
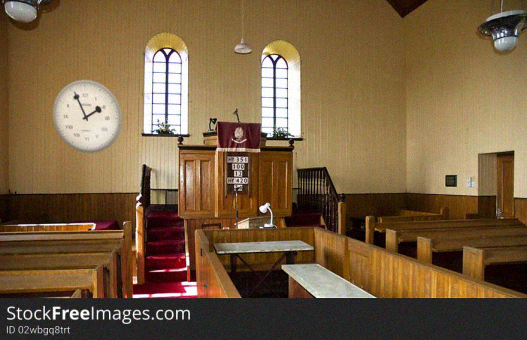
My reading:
1h56
